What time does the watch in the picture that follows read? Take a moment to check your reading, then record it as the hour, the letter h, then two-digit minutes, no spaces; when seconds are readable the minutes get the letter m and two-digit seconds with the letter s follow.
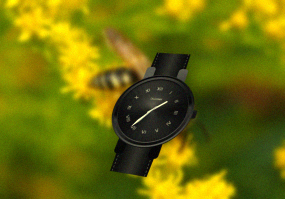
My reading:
1h36
